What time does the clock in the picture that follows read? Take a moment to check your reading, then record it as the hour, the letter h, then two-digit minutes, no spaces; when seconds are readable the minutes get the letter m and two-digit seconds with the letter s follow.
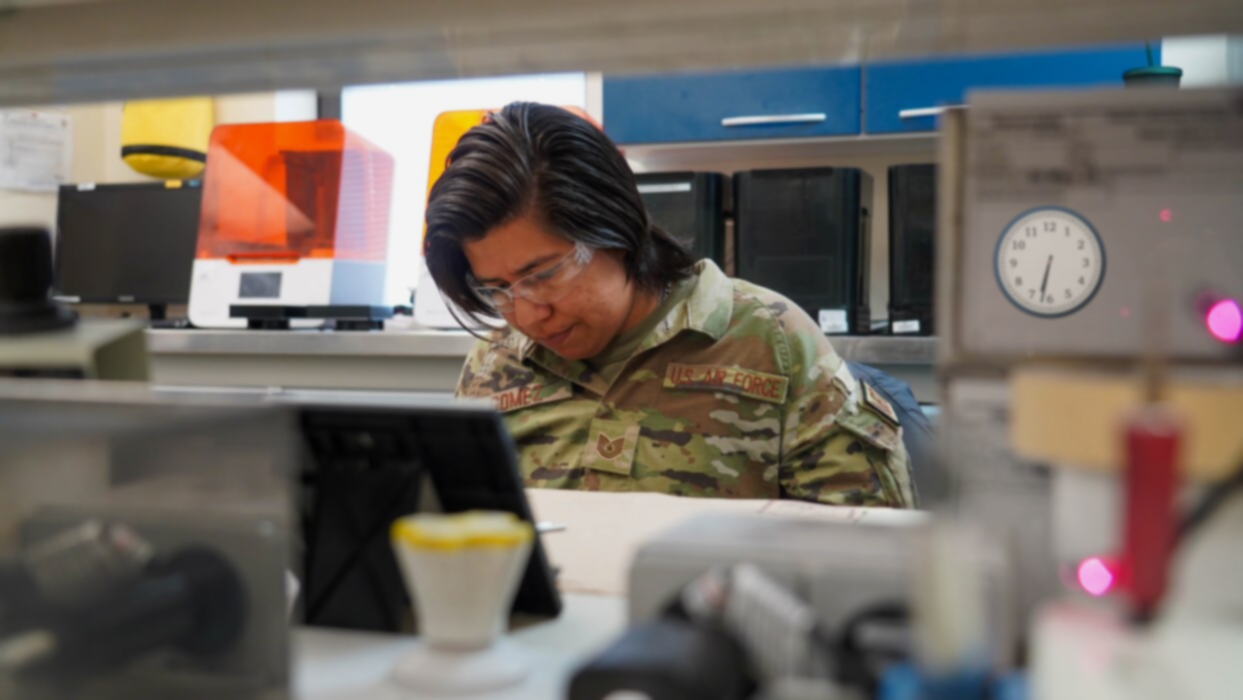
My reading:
6h32
